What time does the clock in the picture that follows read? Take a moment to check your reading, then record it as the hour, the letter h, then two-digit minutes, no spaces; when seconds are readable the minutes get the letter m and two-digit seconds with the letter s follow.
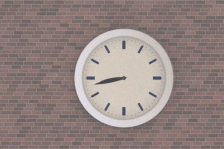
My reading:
8h43
